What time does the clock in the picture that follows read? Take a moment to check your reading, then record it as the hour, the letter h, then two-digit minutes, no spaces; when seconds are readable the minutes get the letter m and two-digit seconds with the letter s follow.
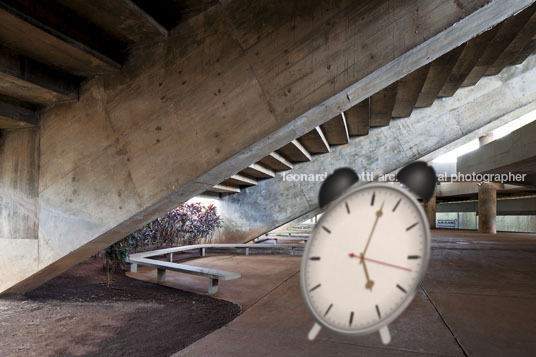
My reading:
5h02m17s
